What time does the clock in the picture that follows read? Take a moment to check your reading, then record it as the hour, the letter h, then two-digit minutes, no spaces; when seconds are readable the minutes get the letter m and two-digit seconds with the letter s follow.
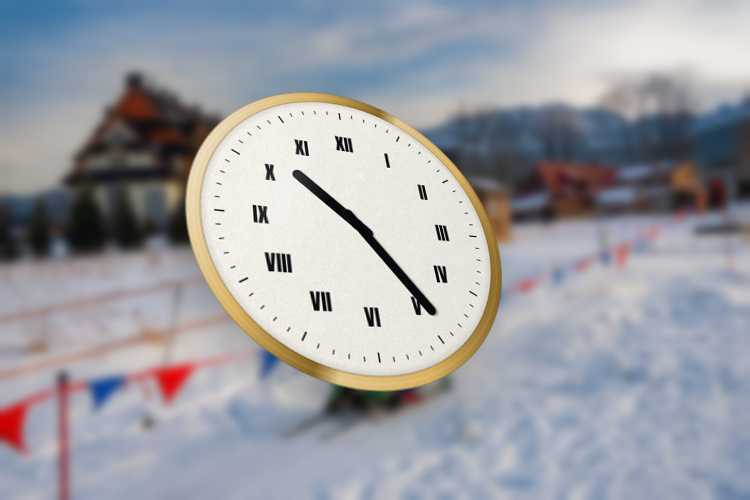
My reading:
10h24
